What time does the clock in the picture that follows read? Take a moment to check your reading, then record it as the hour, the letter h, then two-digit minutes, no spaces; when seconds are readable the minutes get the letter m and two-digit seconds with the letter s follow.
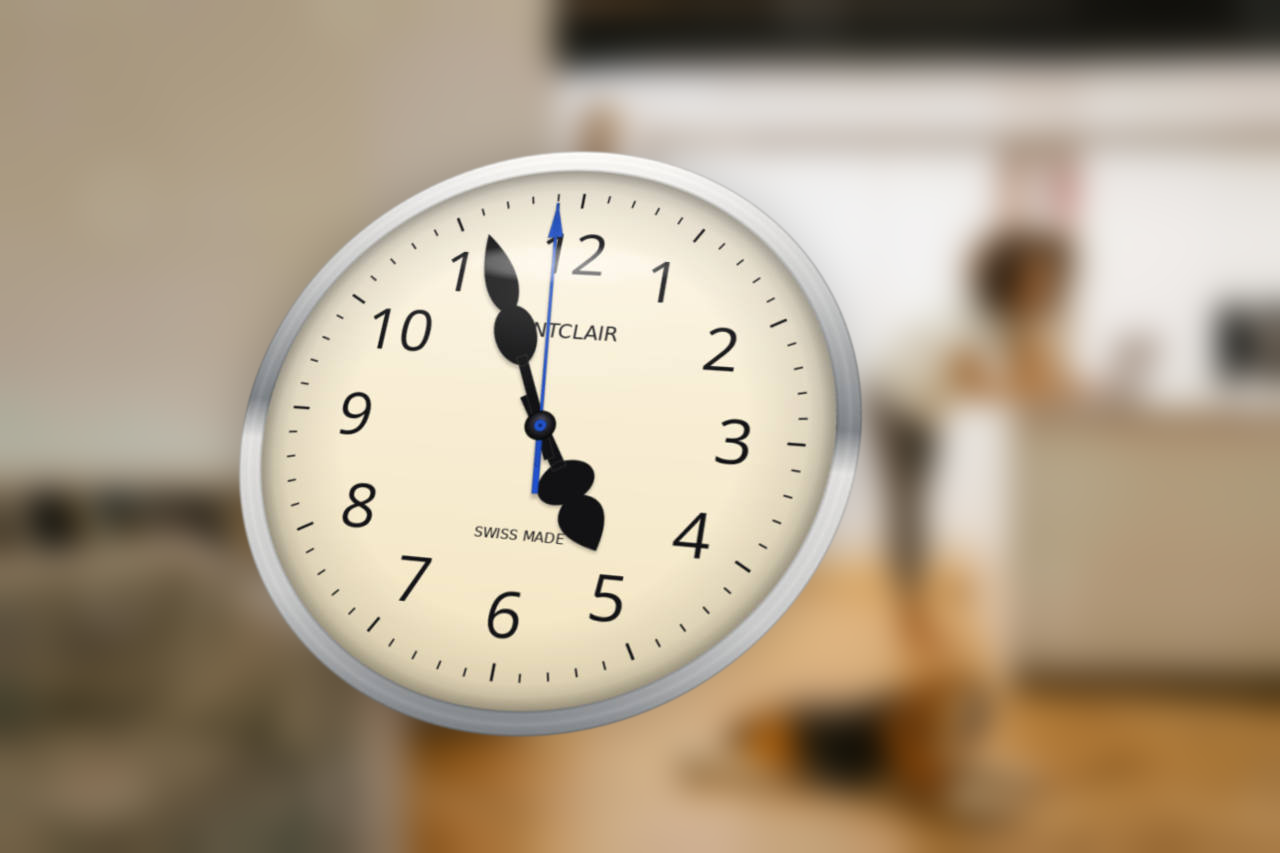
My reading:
4h55m59s
